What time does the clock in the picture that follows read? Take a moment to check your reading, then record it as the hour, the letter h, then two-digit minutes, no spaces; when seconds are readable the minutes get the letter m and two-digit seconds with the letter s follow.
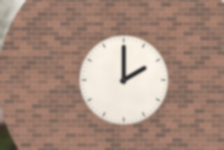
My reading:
2h00
